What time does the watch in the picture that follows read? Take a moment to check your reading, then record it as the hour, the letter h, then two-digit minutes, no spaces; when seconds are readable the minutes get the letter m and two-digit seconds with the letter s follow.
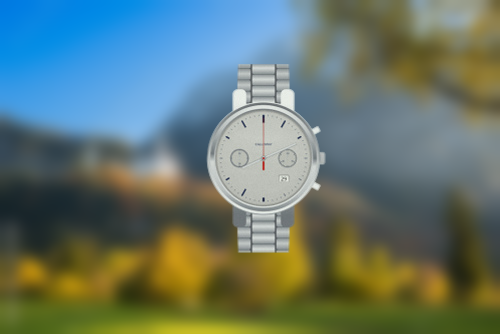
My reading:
8h11
